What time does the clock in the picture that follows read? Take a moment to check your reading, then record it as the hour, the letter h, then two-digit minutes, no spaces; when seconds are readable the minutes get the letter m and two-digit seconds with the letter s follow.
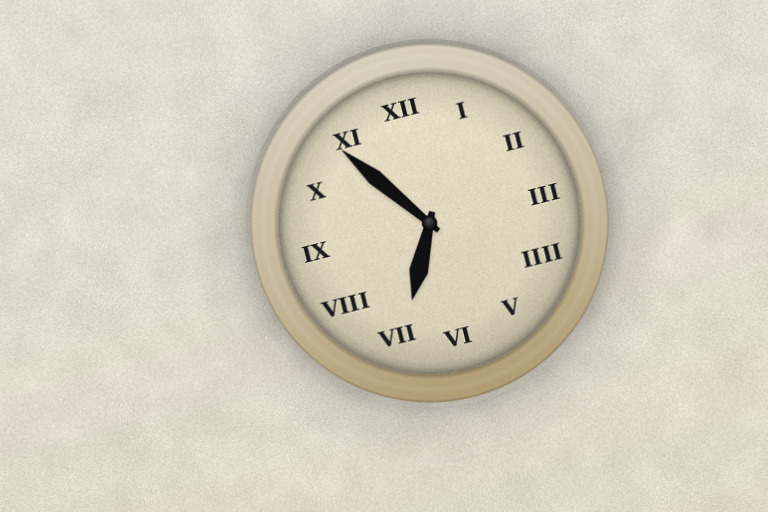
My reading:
6h54
